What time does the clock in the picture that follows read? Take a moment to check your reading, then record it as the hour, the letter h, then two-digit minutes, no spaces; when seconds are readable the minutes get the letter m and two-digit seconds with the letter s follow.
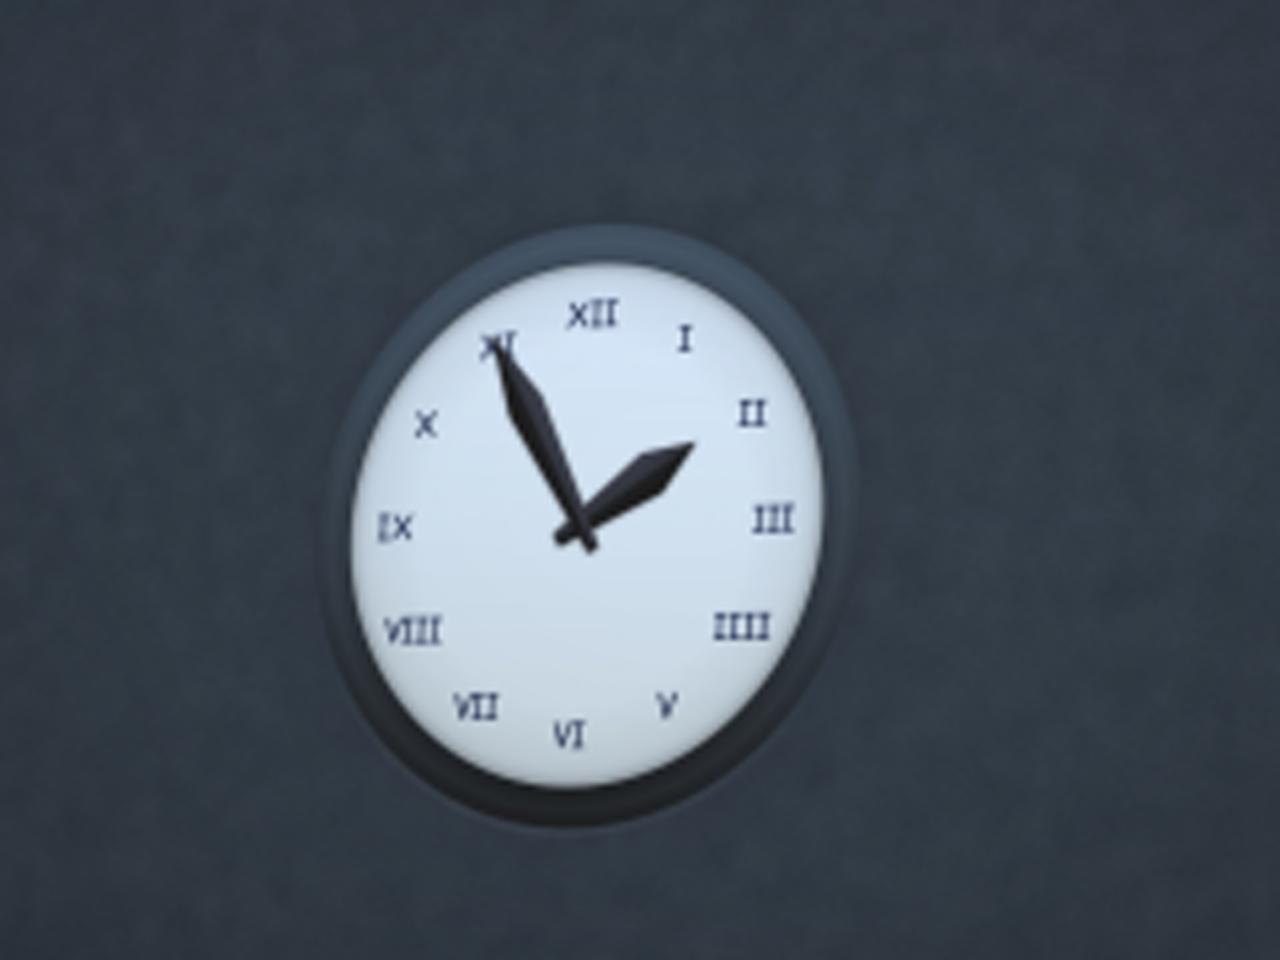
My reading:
1h55
